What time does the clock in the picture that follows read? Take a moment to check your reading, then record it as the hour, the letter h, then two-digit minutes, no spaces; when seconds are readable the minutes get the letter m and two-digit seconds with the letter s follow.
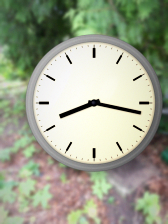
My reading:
8h17
